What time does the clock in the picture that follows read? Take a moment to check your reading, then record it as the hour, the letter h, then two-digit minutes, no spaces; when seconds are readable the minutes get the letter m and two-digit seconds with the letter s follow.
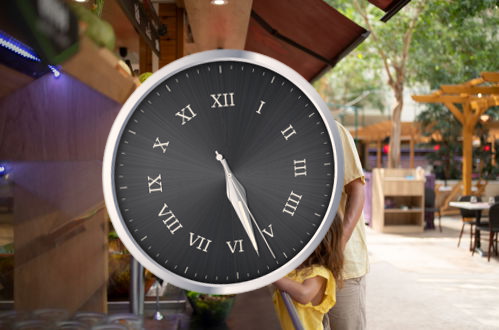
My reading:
5h27m26s
